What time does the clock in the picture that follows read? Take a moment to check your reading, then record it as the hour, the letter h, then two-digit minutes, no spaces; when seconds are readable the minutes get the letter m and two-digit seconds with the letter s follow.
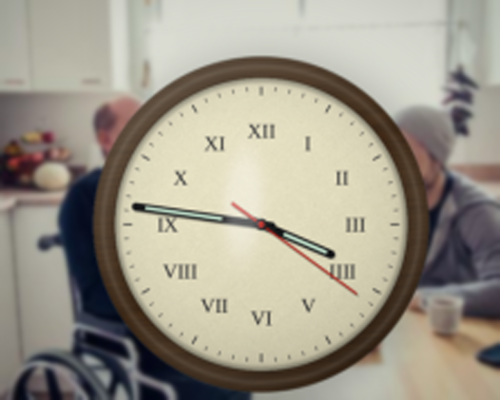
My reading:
3h46m21s
